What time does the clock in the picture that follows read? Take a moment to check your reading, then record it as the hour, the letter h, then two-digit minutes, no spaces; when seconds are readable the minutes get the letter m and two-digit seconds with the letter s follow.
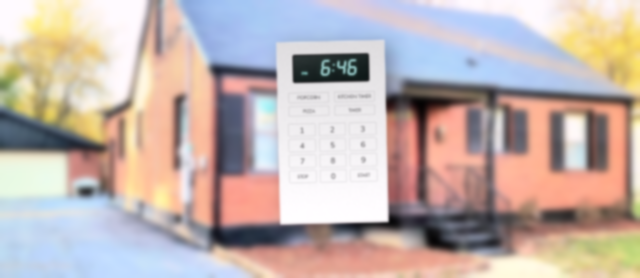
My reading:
6h46
